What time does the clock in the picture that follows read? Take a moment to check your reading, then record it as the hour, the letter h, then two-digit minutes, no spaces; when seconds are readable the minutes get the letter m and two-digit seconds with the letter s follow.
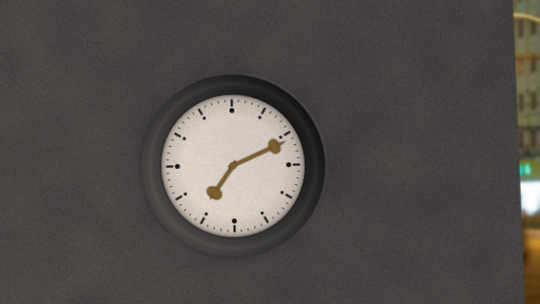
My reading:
7h11
